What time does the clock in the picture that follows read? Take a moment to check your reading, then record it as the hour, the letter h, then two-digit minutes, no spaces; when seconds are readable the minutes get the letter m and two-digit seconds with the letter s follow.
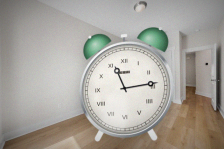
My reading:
11h14
